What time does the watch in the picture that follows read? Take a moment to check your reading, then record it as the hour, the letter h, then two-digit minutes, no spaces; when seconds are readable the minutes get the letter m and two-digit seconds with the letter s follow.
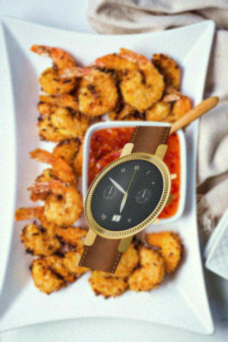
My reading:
5h50
